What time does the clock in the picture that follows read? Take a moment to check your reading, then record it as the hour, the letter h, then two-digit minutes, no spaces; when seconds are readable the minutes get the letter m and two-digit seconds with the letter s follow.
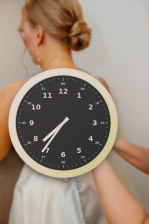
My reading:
7h36
